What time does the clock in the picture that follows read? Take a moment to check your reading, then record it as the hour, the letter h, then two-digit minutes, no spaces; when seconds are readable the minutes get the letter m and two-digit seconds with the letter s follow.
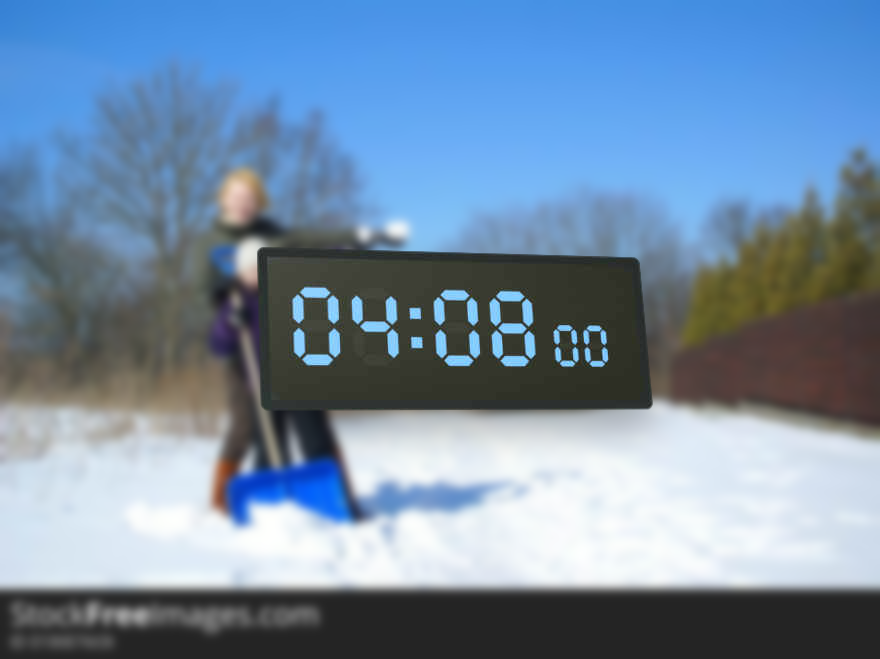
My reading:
4h08m00s
